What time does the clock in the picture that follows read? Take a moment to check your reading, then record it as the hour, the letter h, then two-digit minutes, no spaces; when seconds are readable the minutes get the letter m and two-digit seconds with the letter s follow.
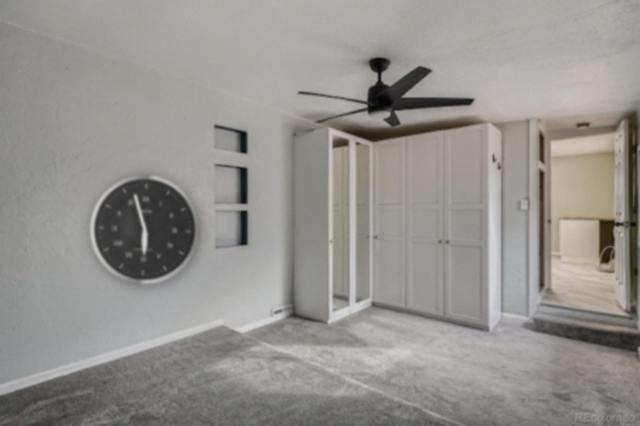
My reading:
5h57
